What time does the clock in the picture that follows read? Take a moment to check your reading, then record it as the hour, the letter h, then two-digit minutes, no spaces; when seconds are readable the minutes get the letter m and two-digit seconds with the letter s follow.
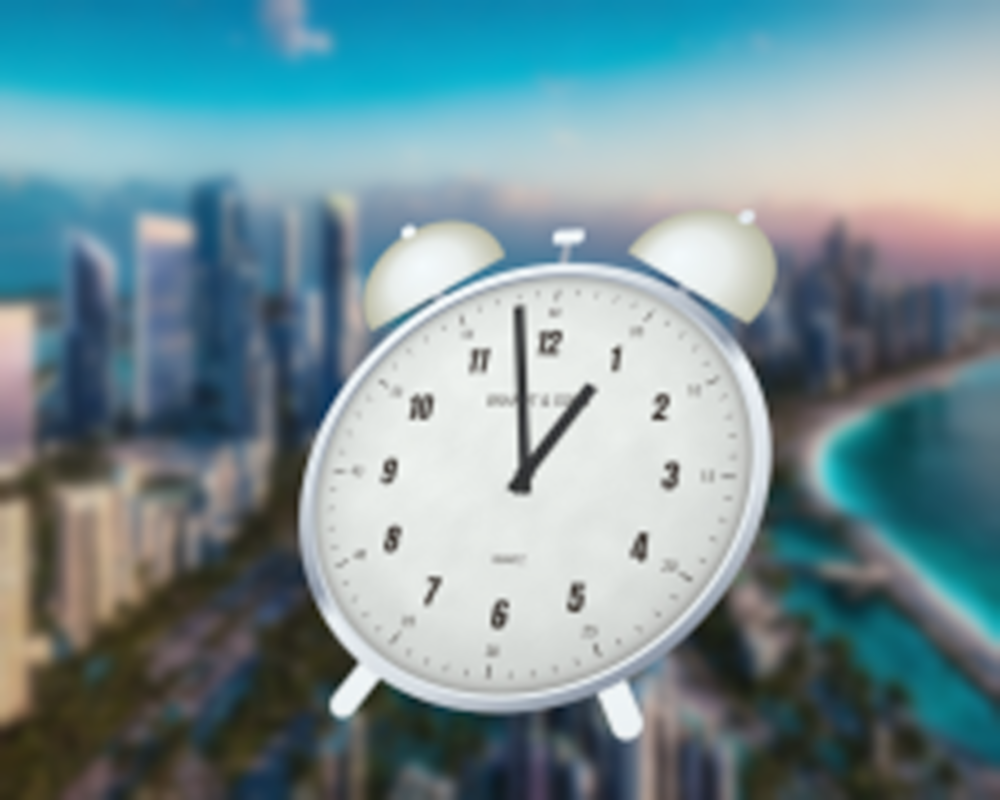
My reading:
12h58
